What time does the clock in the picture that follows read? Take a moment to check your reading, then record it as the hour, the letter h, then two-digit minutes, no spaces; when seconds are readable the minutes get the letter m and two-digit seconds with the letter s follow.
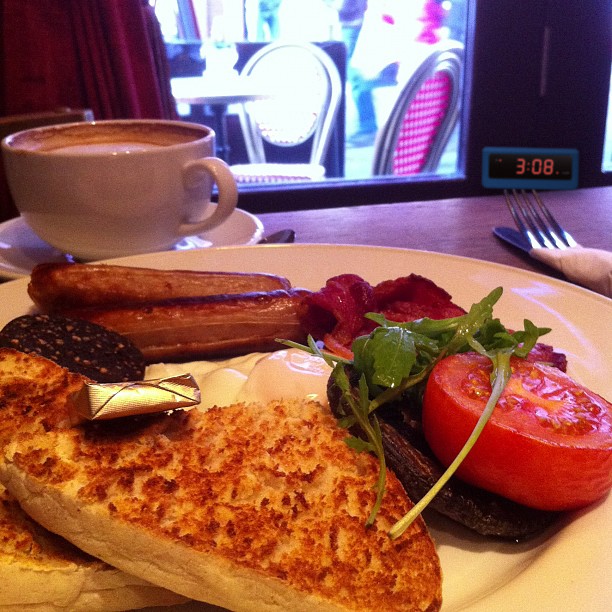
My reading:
3h08
